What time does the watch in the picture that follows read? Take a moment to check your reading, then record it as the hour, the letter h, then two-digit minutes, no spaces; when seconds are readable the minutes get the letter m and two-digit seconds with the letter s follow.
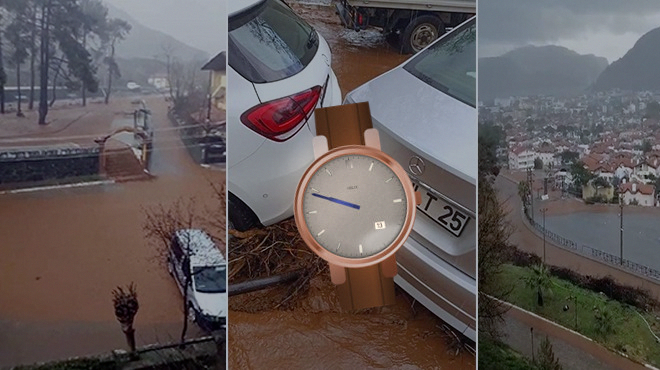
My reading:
9h49
